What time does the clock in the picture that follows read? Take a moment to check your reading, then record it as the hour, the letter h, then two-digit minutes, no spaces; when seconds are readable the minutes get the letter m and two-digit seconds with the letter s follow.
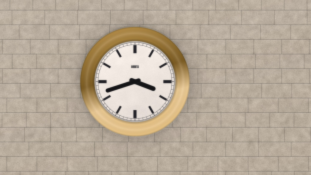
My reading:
3h42
